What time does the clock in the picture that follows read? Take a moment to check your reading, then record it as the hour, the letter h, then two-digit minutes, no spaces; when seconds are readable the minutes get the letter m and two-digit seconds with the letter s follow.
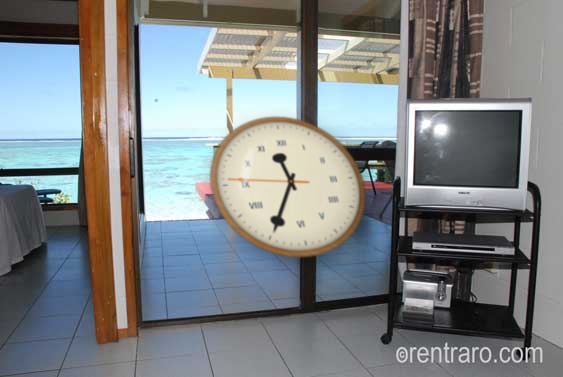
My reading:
11h34m46s
